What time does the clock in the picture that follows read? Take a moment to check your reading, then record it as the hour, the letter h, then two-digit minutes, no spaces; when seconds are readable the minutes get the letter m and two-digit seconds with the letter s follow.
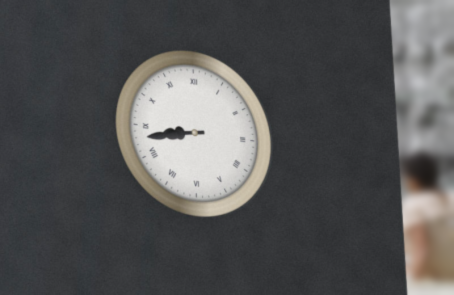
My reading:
8h43
